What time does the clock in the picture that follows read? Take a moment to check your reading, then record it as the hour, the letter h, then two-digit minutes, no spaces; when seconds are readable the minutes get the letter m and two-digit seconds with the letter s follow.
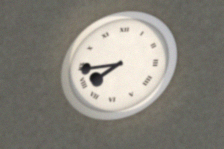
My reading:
7h44
